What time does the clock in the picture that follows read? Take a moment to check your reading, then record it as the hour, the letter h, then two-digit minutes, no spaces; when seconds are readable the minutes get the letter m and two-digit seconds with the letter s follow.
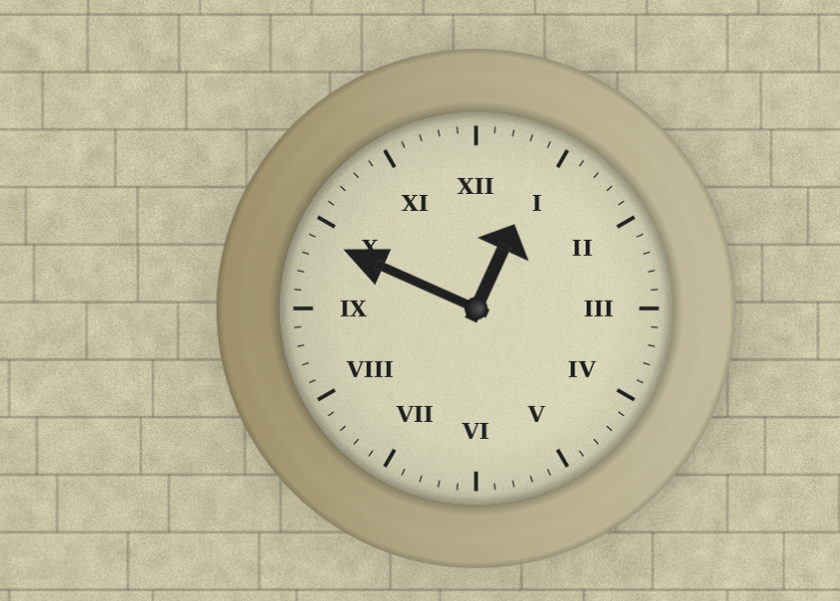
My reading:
12h49
